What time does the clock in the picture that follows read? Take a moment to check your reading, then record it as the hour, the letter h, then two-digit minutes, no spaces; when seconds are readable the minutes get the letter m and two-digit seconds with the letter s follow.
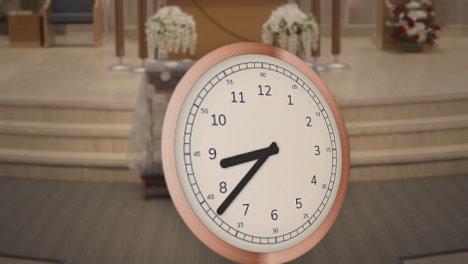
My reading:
8h38
